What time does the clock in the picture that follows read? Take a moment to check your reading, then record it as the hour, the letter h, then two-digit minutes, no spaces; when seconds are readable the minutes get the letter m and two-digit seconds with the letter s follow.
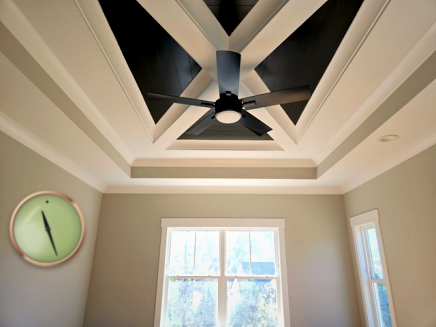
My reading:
11h27
